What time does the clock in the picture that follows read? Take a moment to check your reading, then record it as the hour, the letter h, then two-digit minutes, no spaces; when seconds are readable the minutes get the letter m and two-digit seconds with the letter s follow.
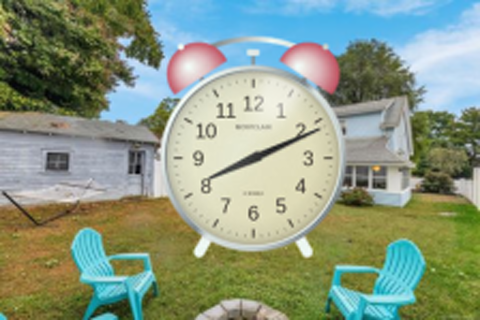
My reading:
8h11
